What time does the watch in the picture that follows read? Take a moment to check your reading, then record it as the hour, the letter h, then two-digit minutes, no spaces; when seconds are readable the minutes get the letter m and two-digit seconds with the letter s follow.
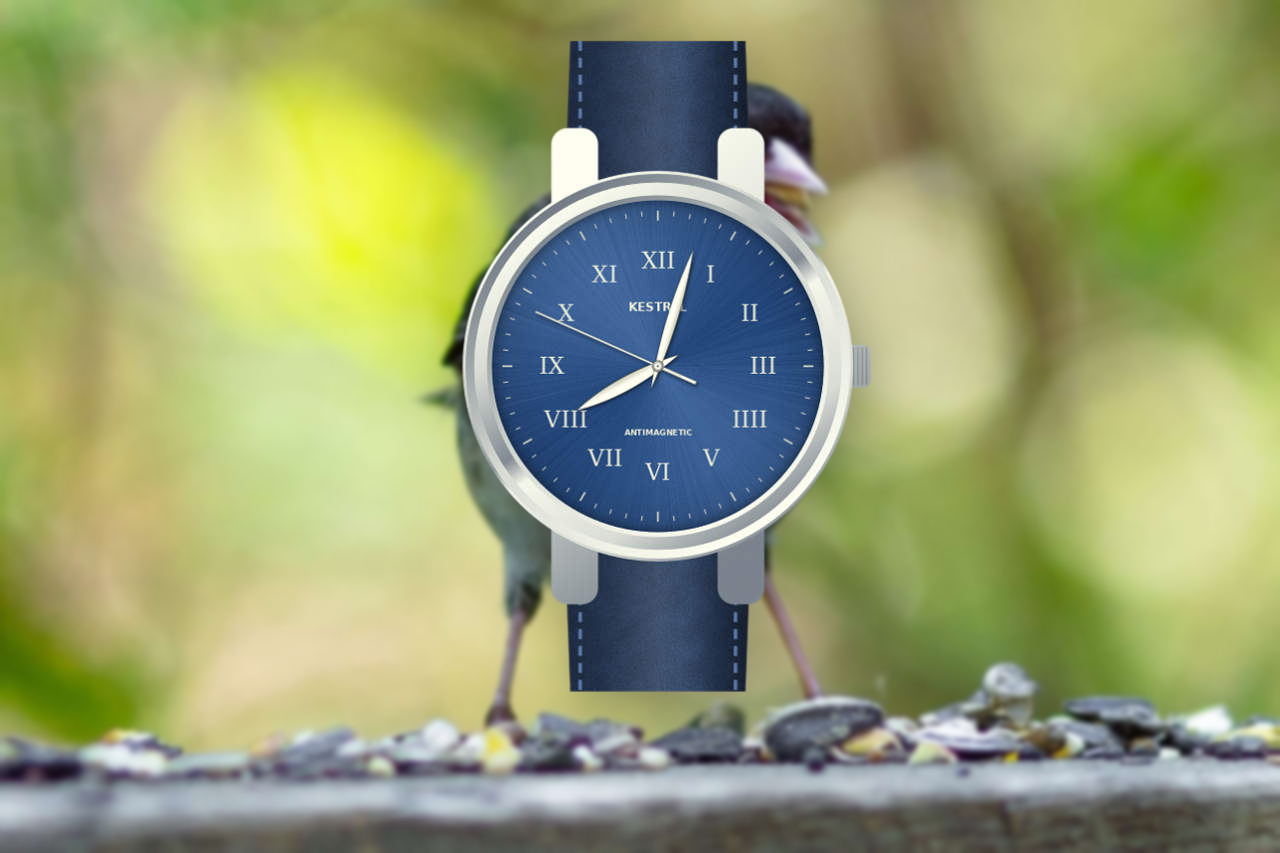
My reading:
8h02m49s
